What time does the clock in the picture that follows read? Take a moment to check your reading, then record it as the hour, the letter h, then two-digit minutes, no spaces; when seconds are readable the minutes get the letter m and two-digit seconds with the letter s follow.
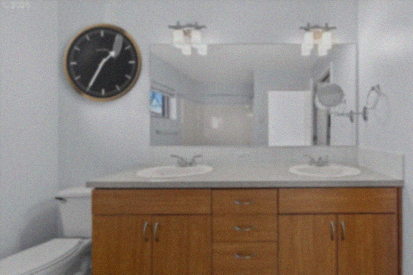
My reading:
1h35
